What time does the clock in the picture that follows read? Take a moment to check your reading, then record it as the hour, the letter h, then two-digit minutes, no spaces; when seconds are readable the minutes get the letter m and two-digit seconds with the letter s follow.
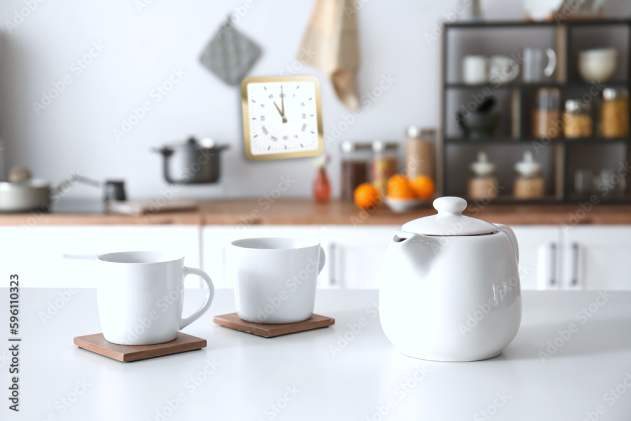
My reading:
11h00
